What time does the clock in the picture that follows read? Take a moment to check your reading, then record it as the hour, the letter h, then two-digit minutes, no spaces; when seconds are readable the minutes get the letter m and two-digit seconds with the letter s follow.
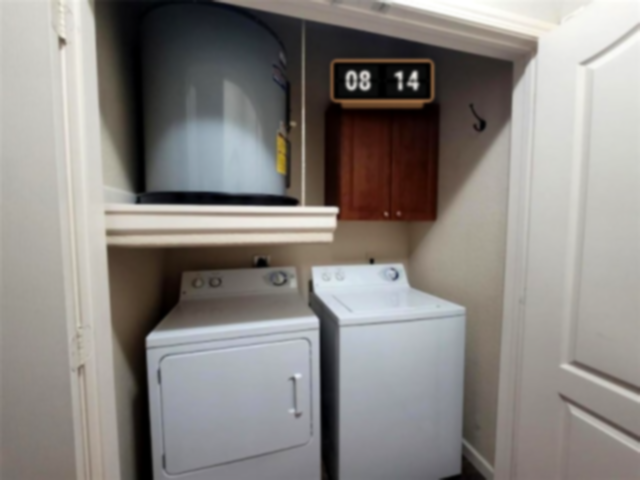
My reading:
8h14
